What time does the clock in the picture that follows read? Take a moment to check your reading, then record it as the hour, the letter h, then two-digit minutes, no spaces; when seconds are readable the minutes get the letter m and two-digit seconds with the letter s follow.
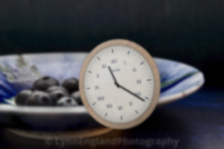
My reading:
11h21
